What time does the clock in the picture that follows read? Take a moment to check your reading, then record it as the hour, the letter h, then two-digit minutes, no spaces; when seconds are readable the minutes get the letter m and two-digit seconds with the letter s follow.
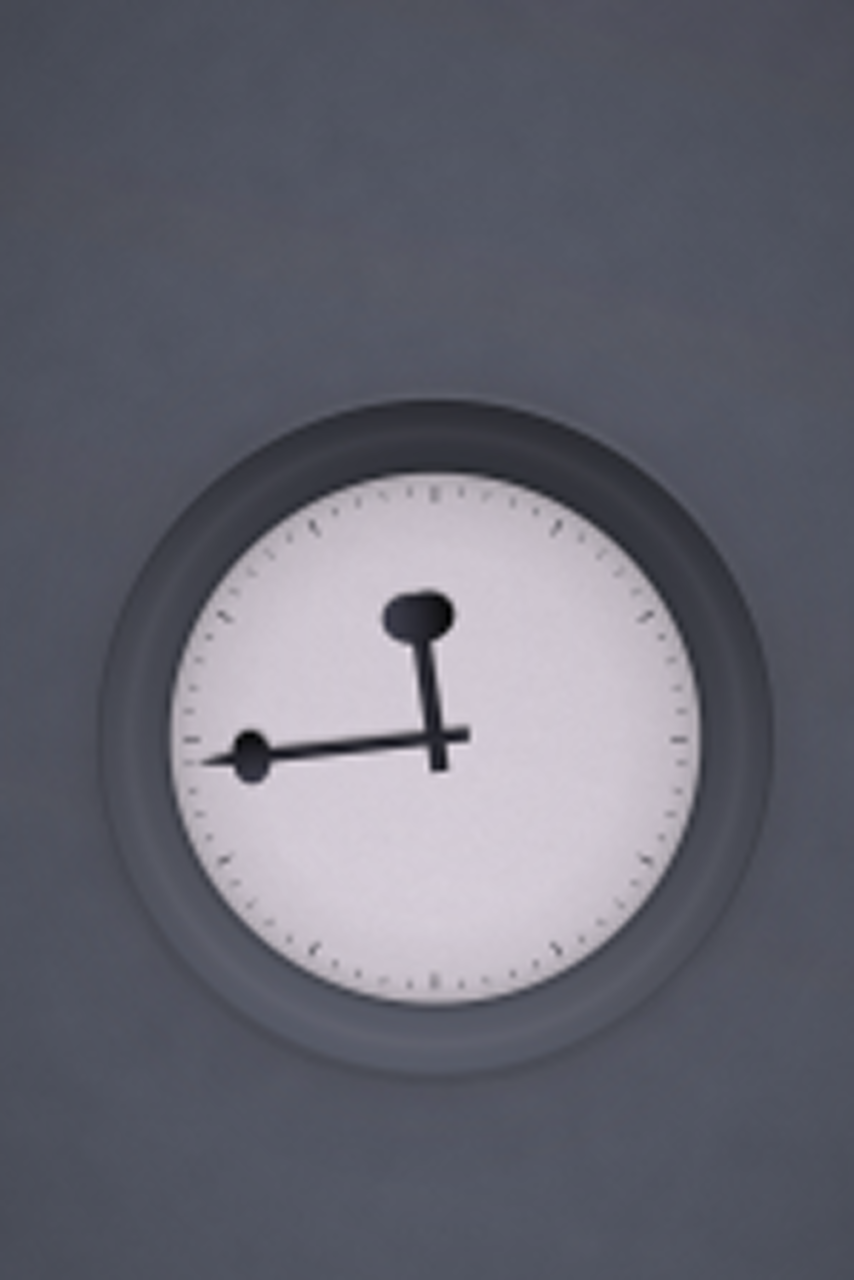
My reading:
11h44
